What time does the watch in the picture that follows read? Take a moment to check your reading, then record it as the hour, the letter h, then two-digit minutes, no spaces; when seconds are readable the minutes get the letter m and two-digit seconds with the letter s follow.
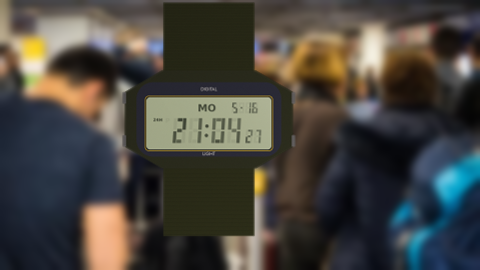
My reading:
21h04m27s
